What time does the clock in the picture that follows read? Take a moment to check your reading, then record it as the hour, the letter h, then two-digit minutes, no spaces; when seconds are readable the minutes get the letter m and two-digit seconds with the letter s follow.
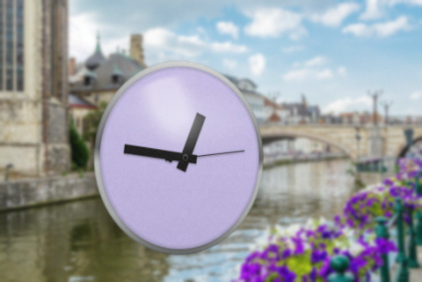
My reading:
12h46m14s
